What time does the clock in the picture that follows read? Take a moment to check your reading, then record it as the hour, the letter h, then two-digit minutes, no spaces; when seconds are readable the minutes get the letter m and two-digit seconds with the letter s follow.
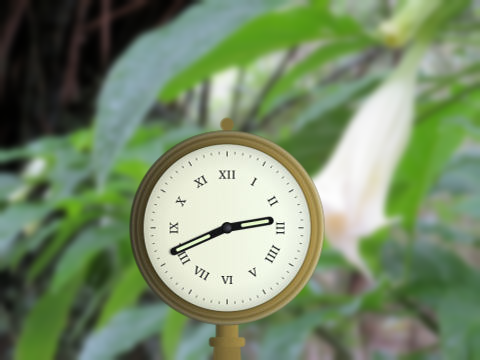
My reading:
2h41
